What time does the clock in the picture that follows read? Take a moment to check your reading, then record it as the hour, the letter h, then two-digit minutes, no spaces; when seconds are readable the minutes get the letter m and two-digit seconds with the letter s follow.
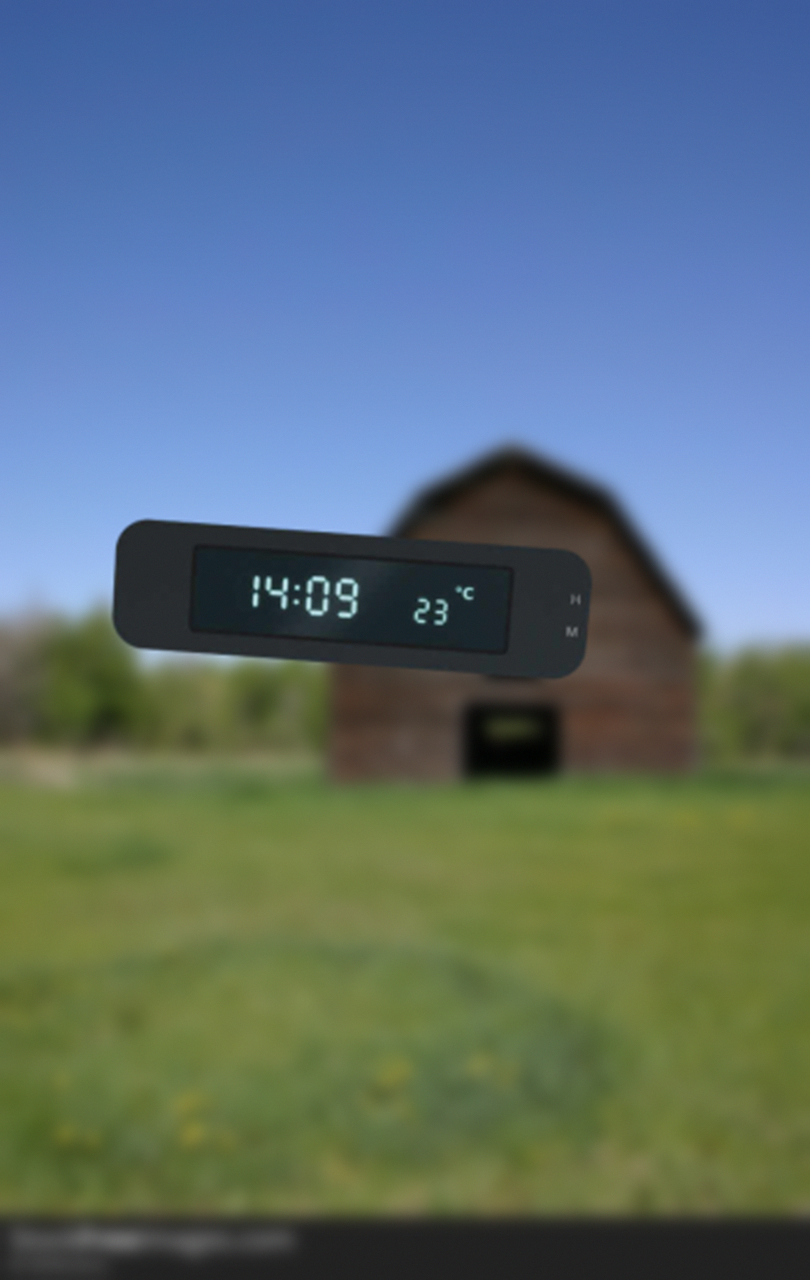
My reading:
14h09
